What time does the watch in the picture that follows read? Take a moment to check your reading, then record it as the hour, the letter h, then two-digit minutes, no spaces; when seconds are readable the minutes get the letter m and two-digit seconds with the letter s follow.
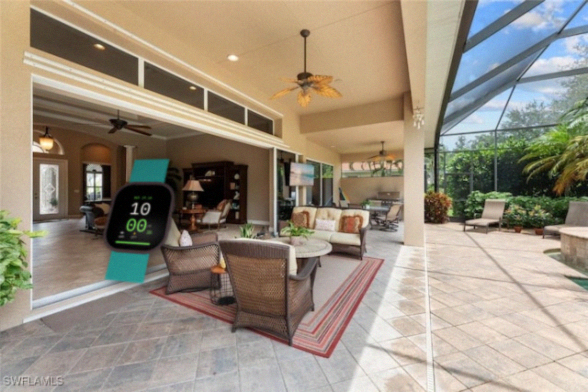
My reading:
10h00
